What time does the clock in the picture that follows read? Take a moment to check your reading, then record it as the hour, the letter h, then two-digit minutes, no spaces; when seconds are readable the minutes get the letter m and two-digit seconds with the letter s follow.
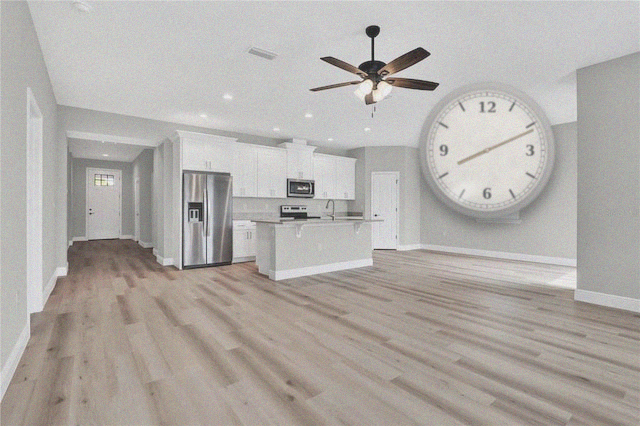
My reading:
8h11
